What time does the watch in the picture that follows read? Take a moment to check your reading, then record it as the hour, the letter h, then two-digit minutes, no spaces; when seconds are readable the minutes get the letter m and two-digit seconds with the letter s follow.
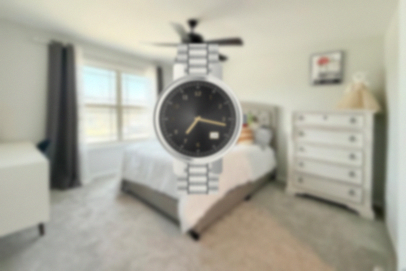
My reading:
7h17
